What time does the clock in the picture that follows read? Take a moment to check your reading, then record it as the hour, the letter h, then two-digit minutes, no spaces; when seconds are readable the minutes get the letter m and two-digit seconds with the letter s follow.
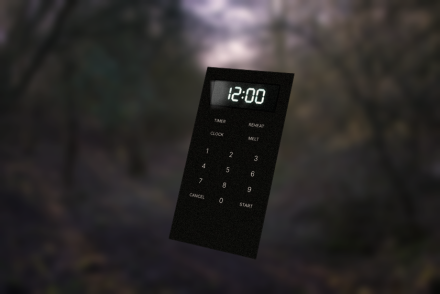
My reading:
12h00
